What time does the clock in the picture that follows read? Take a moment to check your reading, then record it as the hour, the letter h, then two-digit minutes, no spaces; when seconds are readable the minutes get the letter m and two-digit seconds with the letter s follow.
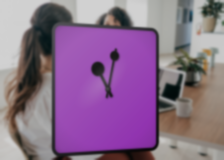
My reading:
11h02
